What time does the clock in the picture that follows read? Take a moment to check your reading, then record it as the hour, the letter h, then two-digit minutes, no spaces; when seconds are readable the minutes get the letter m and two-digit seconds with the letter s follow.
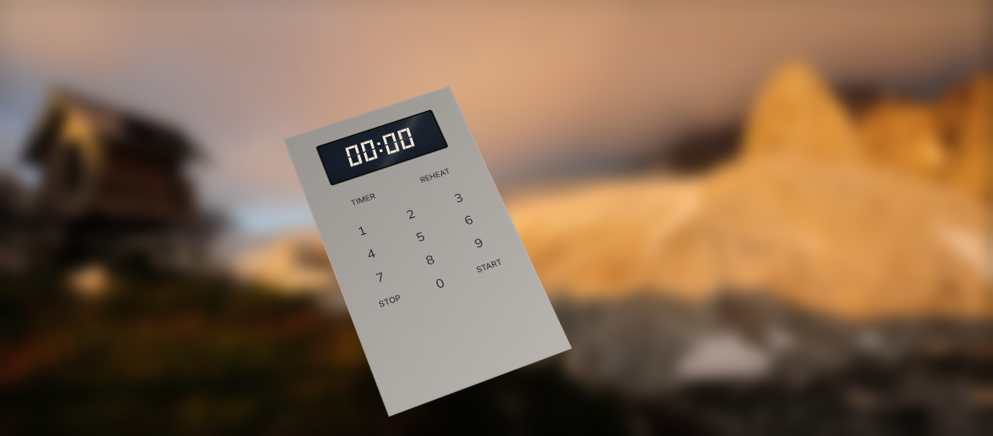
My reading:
0h00
